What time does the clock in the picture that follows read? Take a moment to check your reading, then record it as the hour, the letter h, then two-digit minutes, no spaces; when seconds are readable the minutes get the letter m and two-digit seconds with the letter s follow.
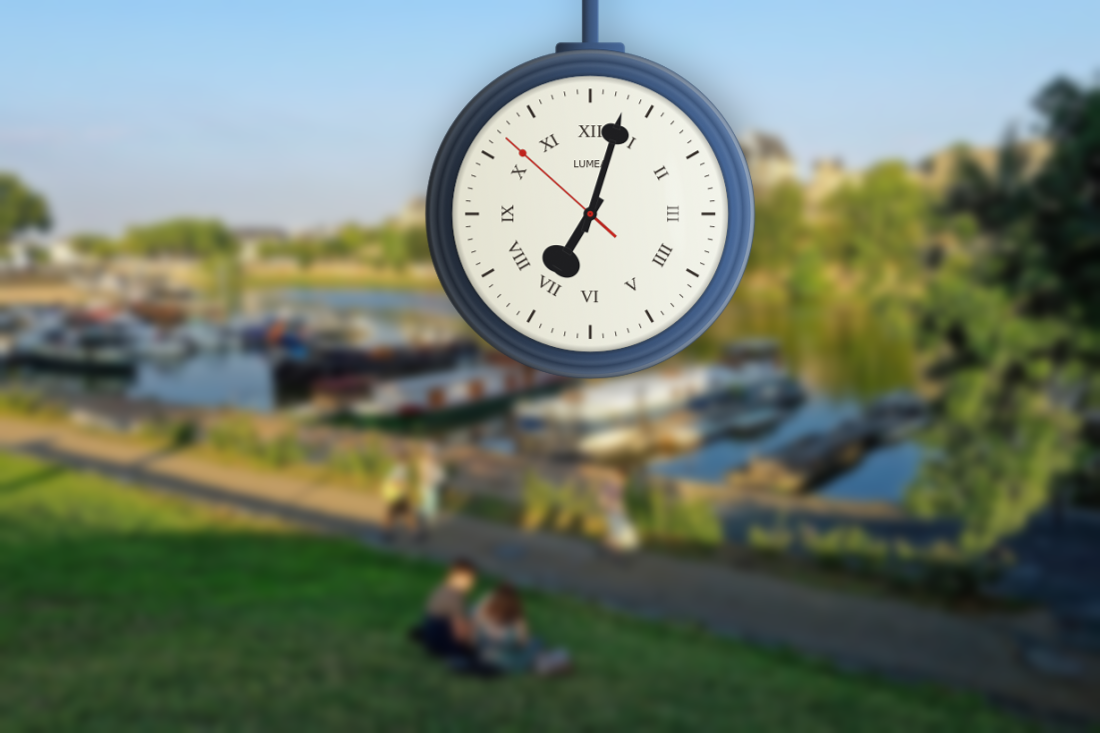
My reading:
7h02m52s
